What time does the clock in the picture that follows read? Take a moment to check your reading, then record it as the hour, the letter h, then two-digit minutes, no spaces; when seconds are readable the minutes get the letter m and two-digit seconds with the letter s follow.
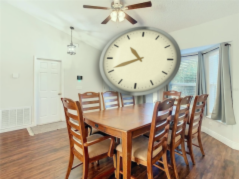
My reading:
10h41
